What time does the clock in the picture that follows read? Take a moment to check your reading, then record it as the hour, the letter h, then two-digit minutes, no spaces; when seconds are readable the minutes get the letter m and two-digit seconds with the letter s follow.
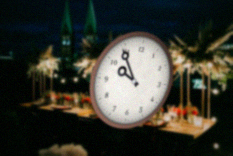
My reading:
9h54
